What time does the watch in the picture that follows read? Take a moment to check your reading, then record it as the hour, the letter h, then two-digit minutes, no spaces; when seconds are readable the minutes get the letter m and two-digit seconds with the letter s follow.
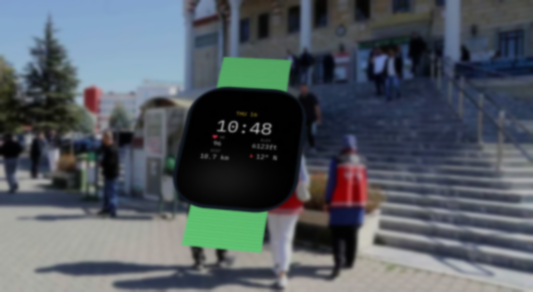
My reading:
10h48
